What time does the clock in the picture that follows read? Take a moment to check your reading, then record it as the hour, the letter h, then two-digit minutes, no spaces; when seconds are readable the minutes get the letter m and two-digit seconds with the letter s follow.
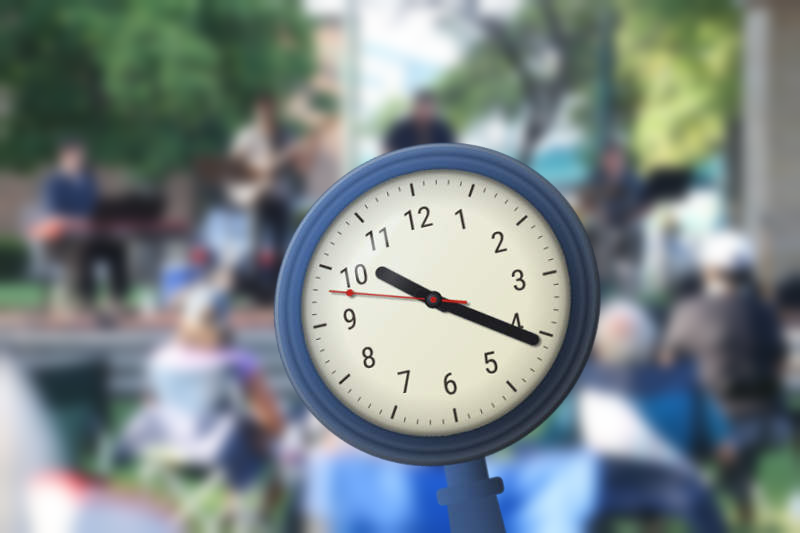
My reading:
10h20m48s
